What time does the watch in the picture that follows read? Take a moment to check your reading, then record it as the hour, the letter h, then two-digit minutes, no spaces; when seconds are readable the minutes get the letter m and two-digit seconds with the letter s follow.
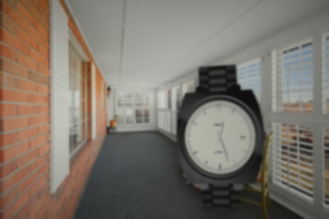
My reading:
12h27
